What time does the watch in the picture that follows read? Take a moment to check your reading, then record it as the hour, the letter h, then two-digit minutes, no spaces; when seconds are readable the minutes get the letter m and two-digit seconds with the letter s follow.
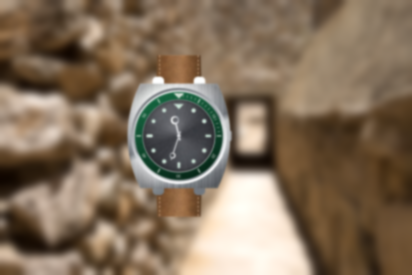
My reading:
11h33
